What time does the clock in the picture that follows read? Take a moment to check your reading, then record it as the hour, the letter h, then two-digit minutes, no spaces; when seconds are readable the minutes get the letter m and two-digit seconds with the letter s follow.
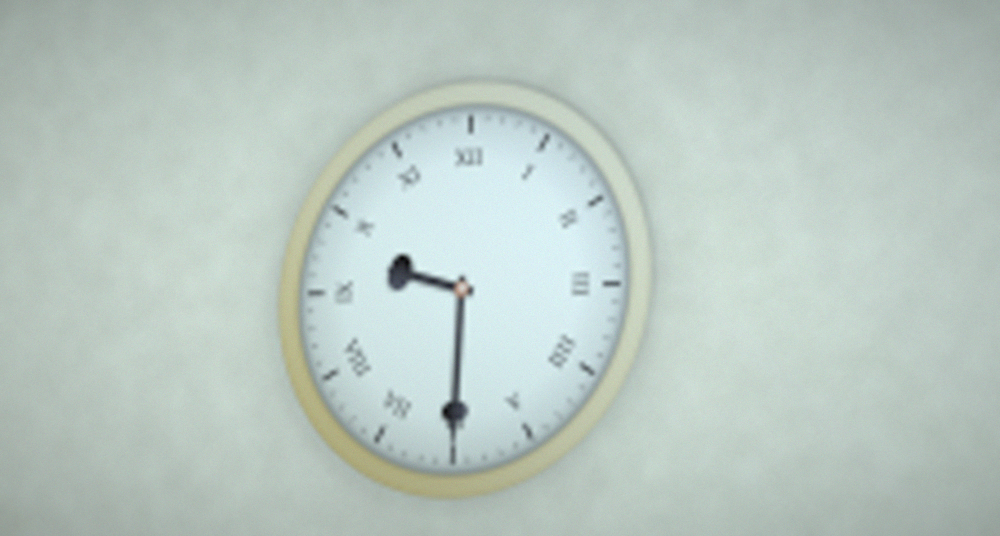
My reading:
9h30
